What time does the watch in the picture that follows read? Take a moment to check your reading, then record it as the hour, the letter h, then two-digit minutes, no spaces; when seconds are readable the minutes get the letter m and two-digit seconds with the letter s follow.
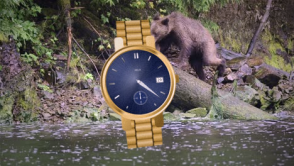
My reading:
4h22
